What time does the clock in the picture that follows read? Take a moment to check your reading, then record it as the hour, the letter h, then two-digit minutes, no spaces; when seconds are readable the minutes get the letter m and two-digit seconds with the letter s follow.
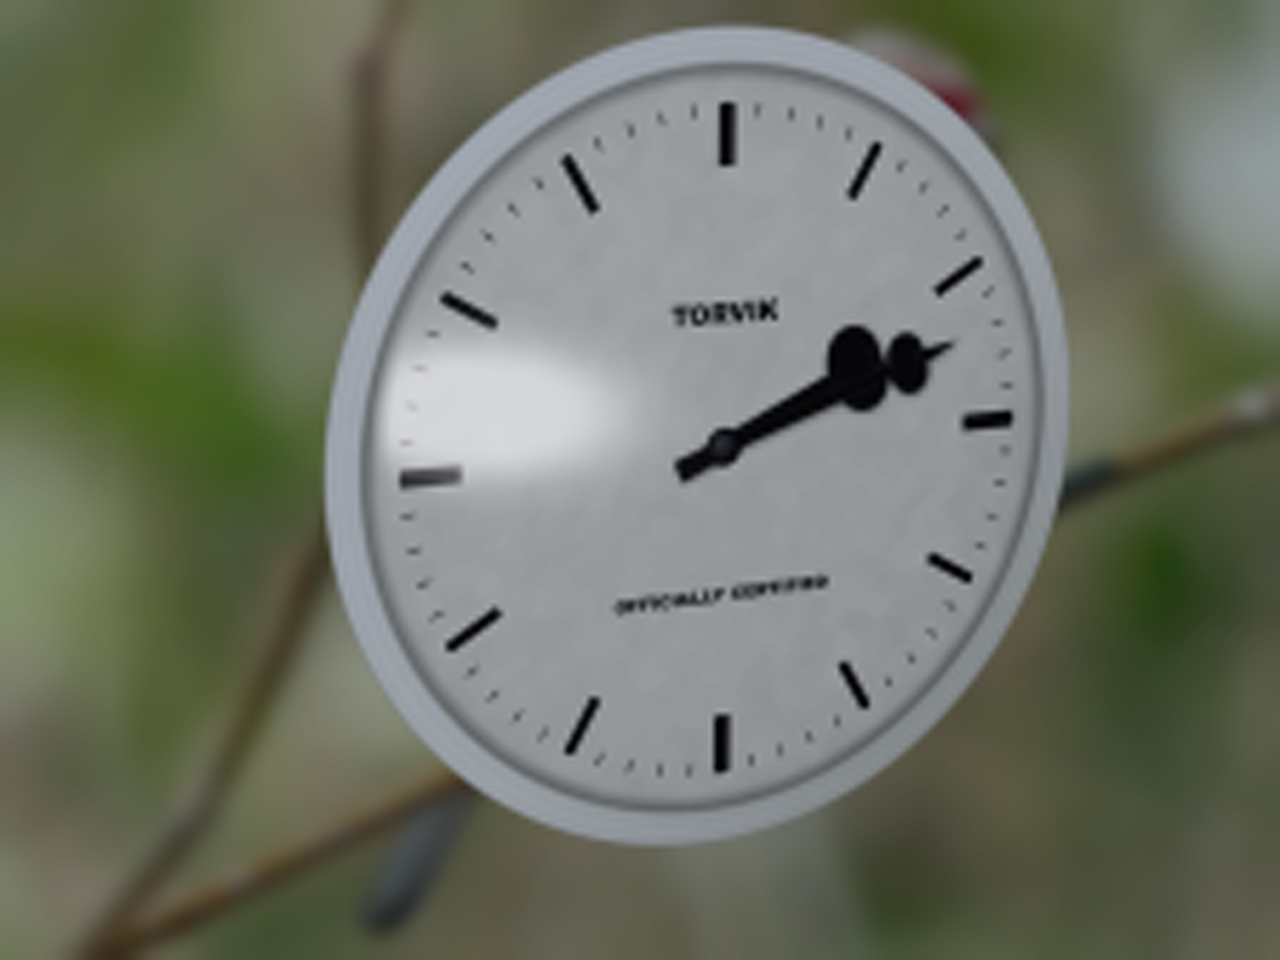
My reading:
2h12
